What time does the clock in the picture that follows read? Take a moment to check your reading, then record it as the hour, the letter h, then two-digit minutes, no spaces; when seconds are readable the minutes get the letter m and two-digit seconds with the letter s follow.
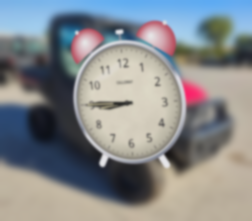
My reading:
8h45
